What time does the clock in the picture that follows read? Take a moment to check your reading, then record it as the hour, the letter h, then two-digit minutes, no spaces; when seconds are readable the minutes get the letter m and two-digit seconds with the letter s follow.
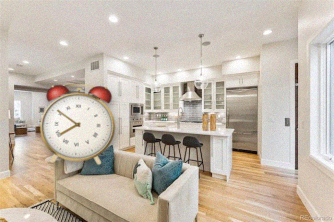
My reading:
7h51
